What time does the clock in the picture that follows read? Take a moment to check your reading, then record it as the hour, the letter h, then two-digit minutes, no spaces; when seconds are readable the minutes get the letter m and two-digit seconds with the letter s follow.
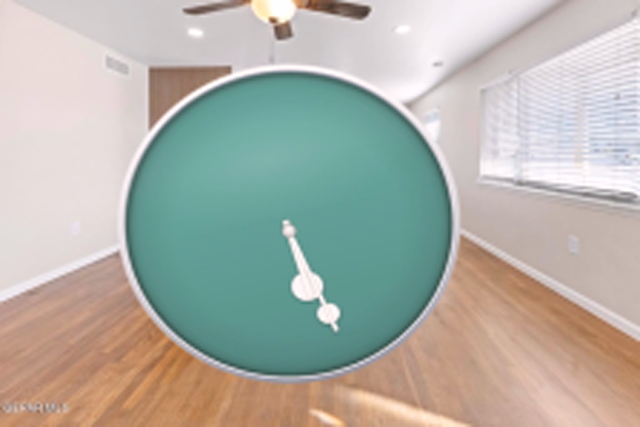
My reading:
5h26
